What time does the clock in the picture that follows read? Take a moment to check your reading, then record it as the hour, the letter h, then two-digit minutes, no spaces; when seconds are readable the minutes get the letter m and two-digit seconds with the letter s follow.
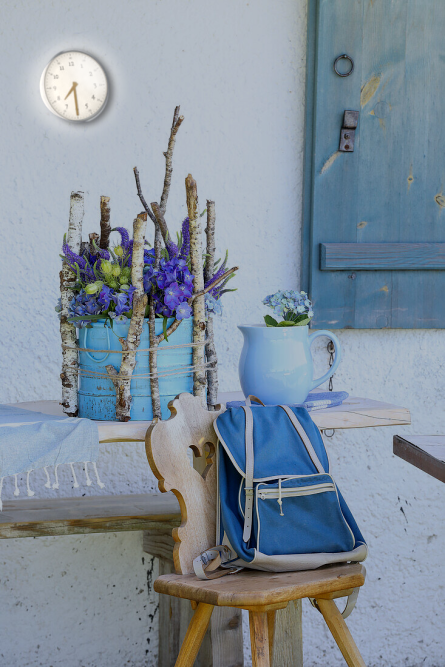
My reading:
7h30
